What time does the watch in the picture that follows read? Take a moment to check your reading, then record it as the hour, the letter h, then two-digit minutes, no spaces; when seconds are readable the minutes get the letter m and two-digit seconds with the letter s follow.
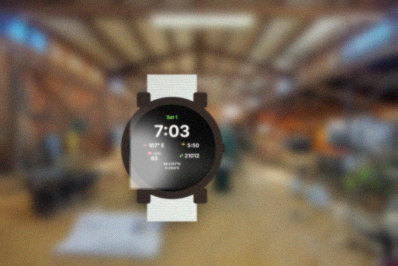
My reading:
7h03
